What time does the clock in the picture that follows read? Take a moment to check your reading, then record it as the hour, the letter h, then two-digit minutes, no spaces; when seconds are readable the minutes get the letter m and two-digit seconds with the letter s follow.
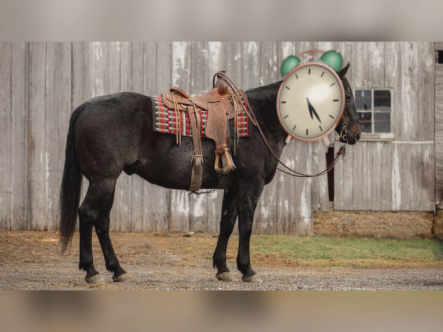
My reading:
5h24
